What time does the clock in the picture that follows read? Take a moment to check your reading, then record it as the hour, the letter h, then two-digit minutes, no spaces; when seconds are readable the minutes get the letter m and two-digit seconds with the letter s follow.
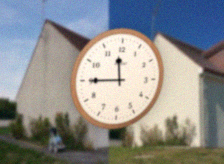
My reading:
11h45
